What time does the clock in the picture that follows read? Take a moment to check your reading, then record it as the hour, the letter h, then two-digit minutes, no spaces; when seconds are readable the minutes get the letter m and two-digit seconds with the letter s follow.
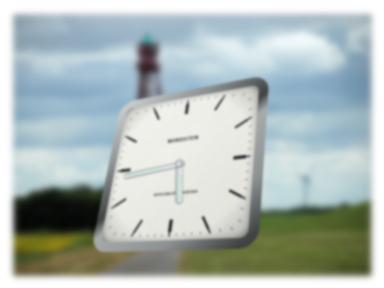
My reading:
5h44
